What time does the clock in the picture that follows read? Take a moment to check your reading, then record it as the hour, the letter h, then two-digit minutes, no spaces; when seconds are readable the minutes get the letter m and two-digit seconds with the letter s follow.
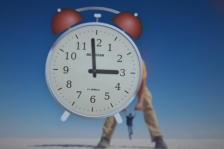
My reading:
2h59
